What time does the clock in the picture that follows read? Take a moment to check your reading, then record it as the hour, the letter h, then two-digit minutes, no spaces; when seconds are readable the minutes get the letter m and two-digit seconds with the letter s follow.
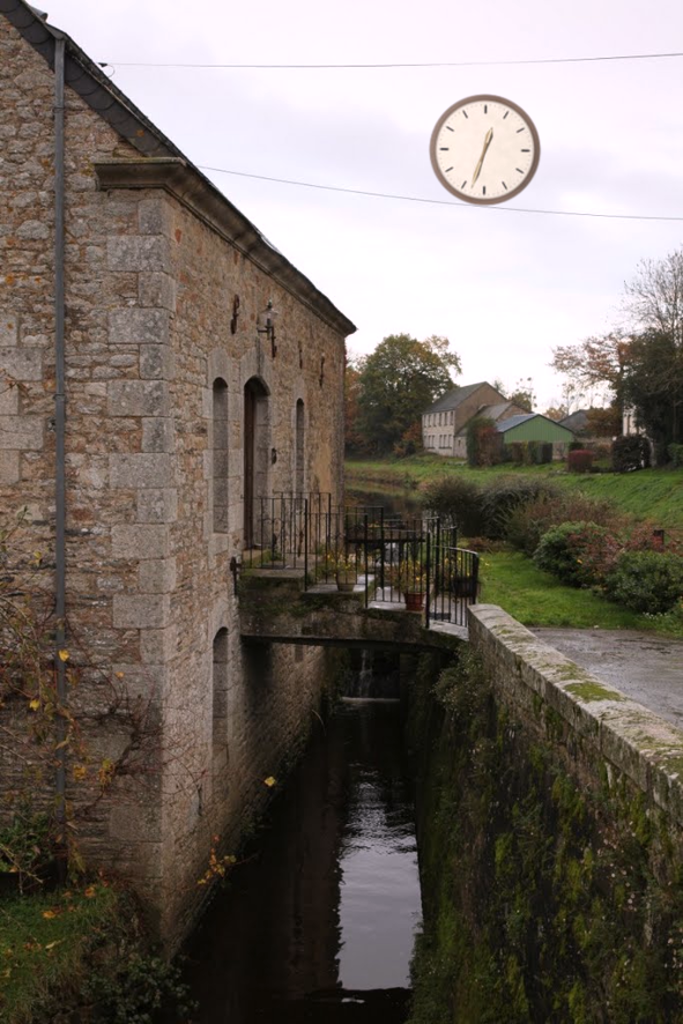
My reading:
12h33
